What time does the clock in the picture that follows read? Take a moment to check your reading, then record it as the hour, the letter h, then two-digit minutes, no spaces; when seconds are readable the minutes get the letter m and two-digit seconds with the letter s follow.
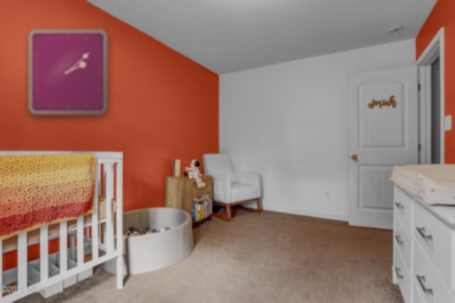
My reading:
2h08
